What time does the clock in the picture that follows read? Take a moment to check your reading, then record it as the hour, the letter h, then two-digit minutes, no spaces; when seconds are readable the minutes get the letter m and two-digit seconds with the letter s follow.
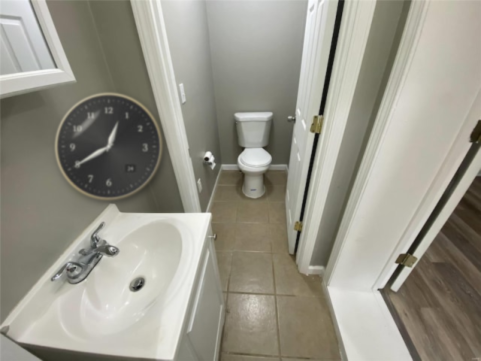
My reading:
12h40
